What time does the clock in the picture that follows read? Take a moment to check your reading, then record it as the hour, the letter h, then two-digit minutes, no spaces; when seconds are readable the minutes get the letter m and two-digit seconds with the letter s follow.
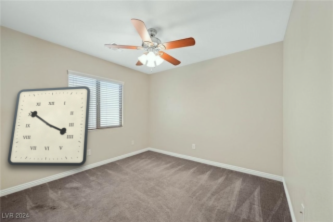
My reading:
3h51
